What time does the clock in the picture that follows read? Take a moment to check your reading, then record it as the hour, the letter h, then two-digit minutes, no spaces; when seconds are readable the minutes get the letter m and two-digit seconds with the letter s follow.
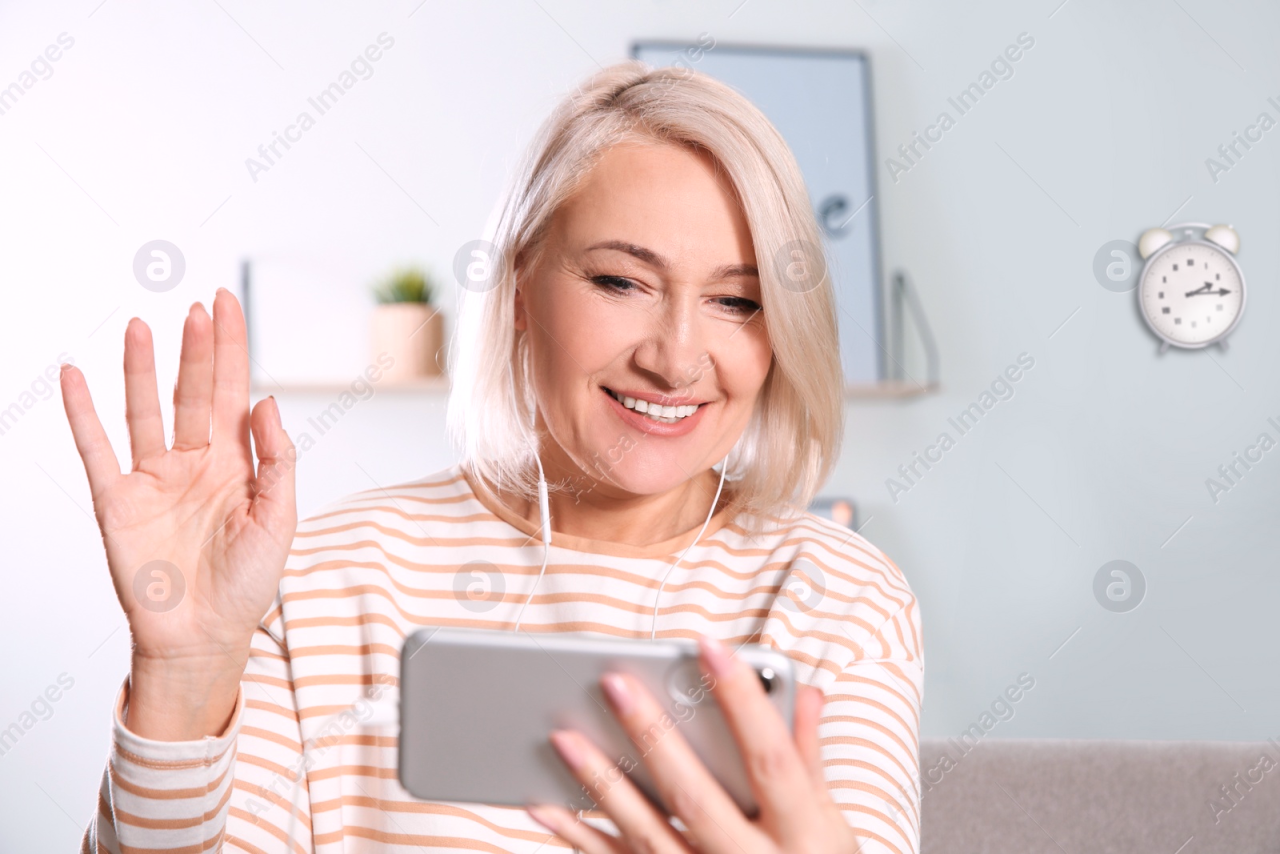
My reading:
2h15
